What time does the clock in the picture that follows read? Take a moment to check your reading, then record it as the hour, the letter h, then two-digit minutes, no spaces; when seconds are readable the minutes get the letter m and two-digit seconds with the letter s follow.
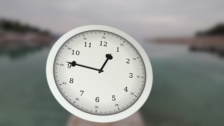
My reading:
12h46
